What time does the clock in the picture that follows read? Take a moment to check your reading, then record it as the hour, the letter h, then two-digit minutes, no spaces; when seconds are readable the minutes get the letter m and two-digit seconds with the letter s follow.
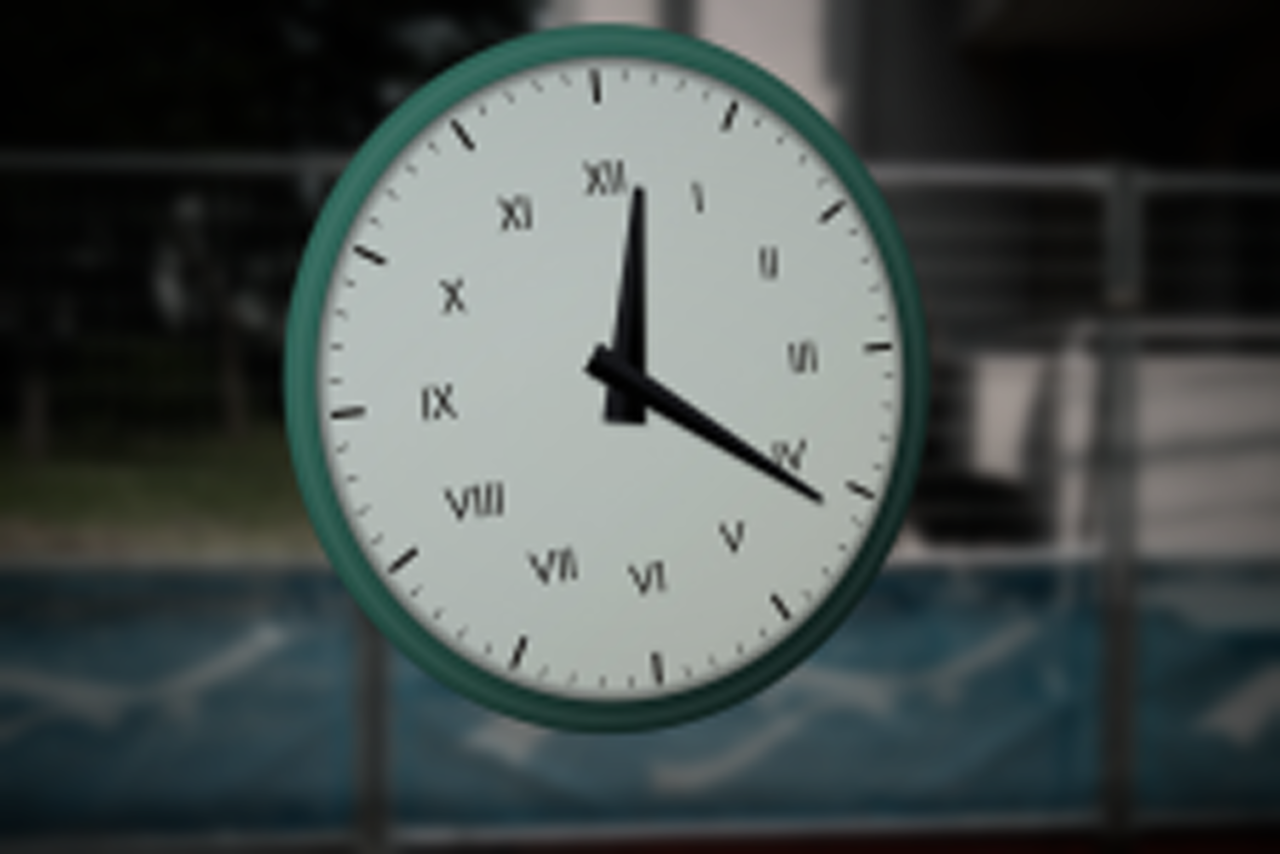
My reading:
12h21
